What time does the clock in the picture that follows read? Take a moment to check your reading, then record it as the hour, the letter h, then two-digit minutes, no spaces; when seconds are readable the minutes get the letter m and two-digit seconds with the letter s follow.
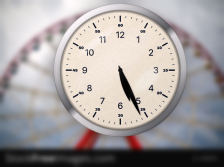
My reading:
5h26
